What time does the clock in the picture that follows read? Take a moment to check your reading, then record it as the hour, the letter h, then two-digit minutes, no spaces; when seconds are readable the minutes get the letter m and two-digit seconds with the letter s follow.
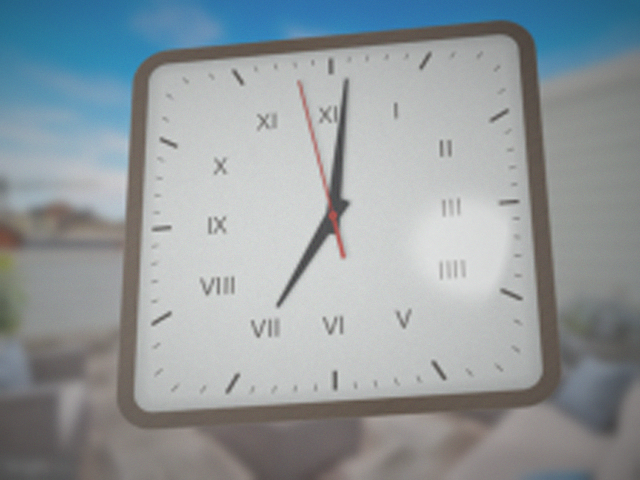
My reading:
7h00m58s
